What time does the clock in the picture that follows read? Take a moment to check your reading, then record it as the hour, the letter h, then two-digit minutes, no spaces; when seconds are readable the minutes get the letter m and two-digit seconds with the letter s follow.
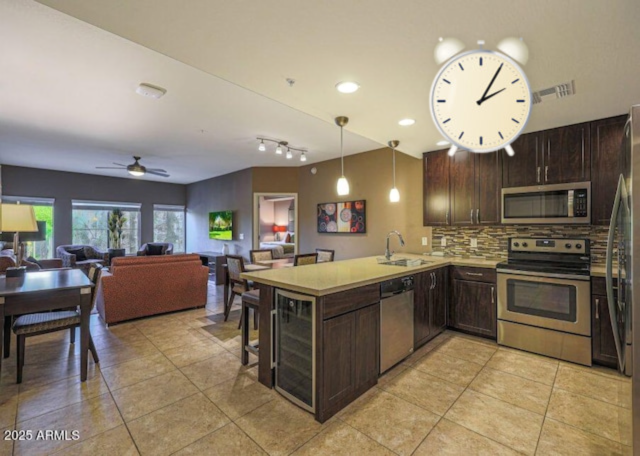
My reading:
2h05
